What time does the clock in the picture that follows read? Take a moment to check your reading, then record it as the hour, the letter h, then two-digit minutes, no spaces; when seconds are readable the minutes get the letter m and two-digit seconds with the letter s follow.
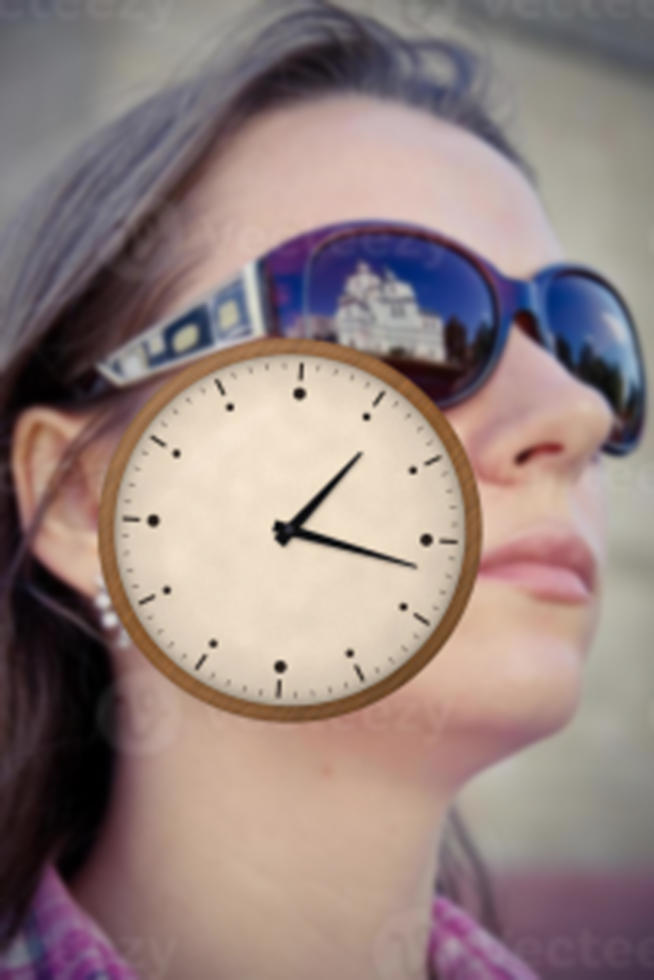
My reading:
1h17
